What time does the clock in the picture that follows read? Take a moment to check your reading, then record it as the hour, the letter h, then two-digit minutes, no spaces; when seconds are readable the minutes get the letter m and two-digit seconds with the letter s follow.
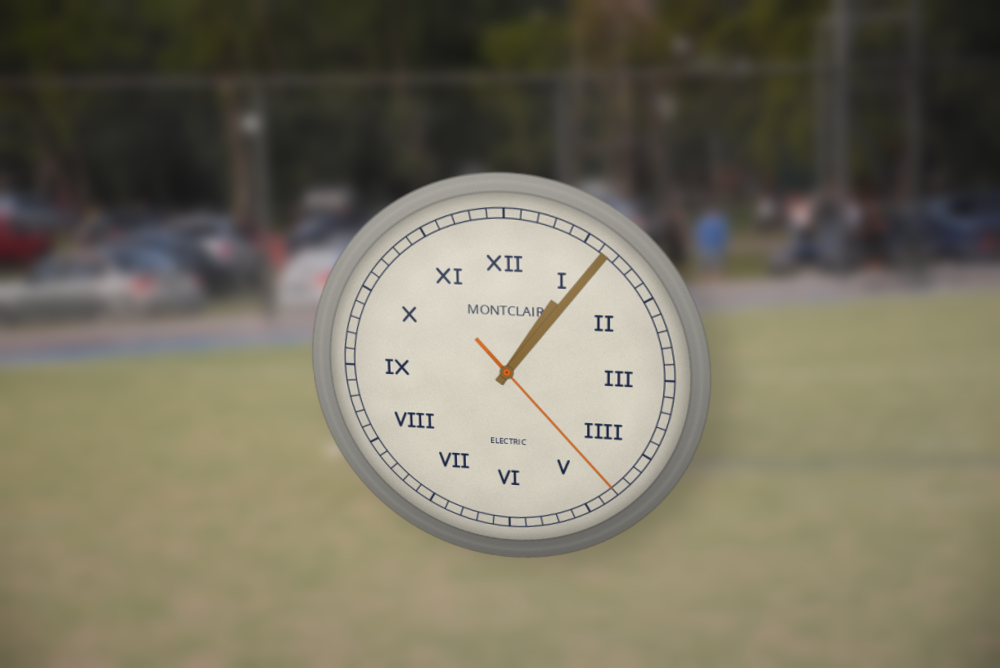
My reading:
1h06m23s
